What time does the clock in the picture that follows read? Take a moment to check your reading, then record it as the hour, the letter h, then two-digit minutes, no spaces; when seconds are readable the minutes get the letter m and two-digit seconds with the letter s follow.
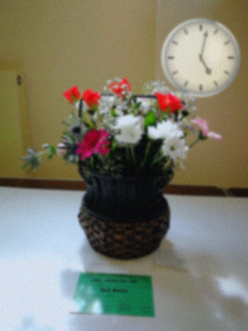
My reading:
5h02
